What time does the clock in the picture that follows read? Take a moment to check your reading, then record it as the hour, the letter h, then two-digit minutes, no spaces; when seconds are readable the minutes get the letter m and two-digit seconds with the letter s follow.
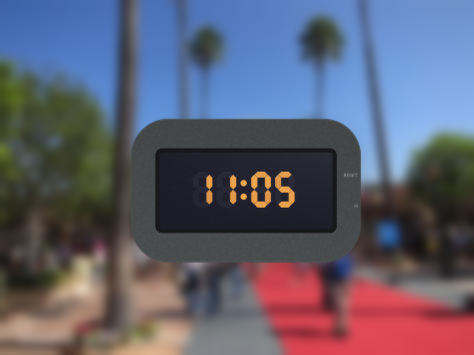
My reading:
11h05
